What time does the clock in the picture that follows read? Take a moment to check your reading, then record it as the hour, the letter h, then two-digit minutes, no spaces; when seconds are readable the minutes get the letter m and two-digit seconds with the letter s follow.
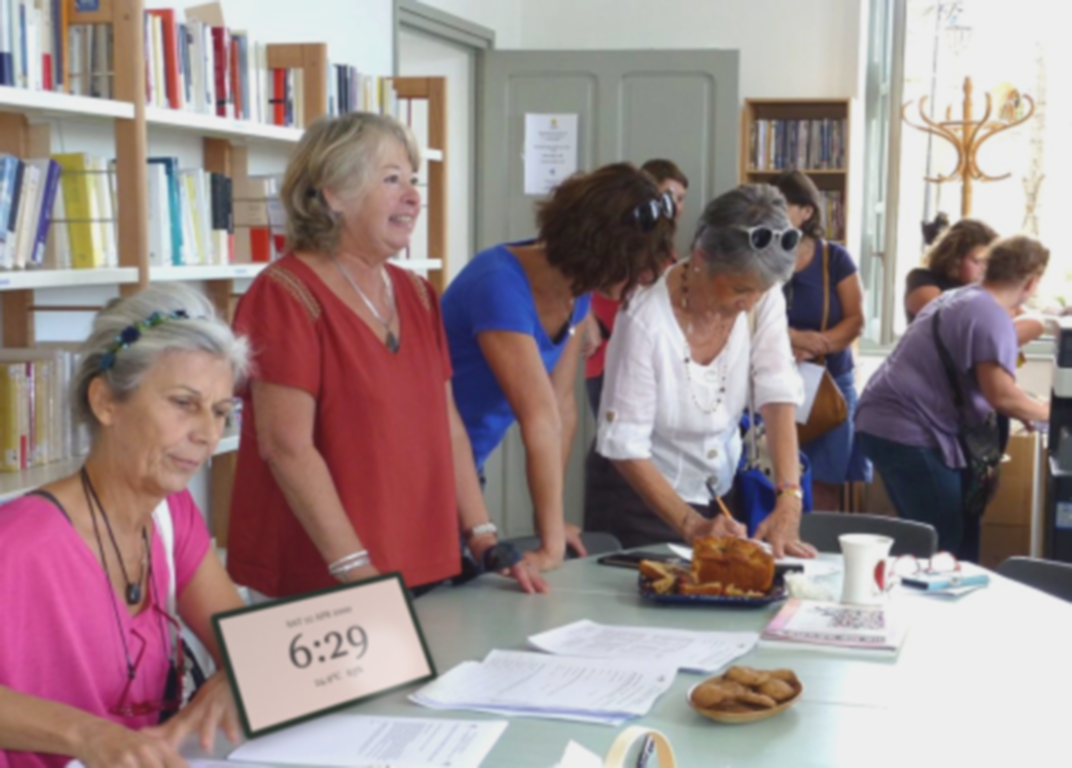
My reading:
6h29
